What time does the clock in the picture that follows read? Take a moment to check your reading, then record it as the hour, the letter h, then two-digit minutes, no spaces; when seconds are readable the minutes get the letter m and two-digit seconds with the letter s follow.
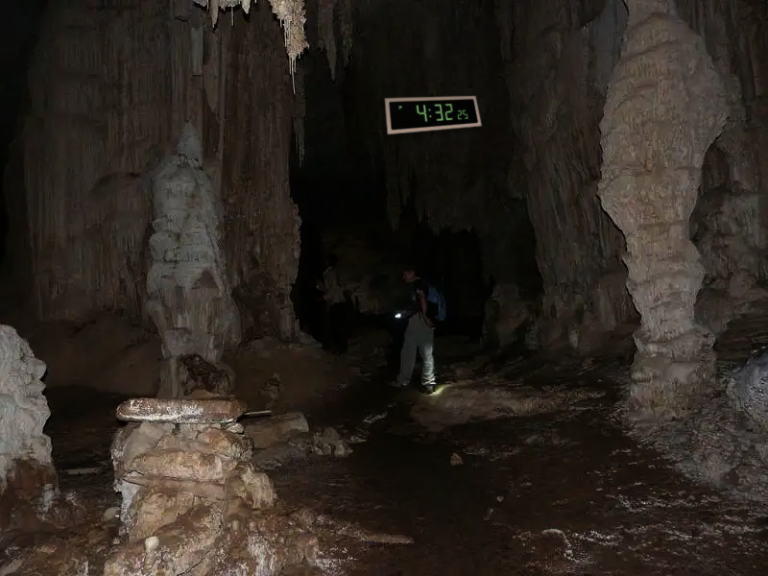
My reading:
4h32m25s
